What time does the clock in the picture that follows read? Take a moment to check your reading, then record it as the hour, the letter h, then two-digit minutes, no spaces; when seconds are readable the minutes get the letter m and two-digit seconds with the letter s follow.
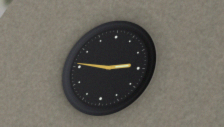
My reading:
2h46
